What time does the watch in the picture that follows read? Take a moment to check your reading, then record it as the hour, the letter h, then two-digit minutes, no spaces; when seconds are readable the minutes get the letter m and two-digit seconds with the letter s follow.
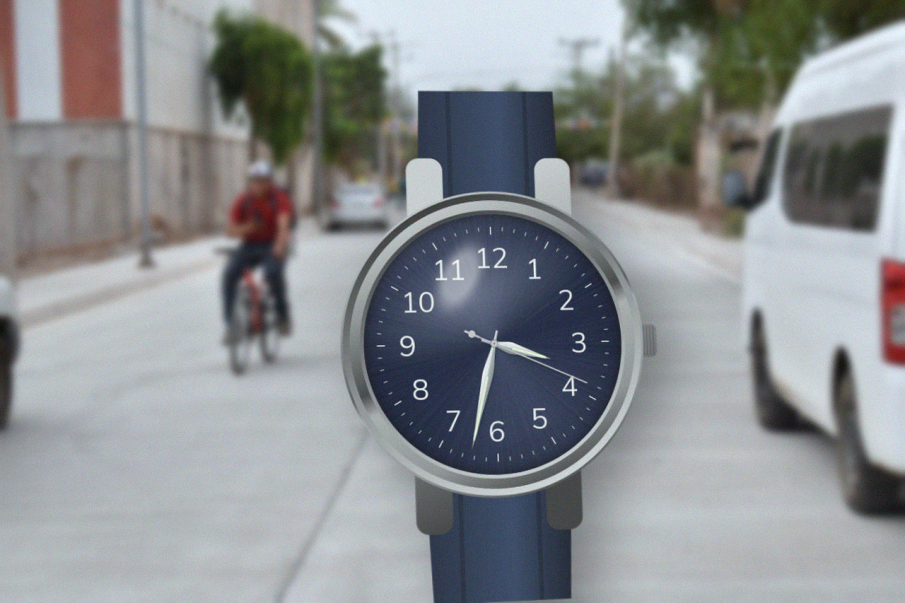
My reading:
3h32m19s
